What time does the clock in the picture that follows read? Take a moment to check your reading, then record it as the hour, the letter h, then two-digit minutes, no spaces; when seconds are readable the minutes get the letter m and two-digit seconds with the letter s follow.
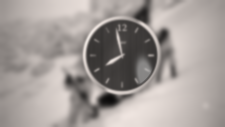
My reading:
7h58
